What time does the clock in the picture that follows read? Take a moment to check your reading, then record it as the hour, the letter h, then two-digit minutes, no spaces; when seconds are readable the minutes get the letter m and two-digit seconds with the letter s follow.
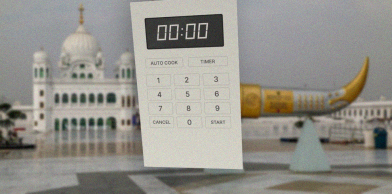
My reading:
0h00
